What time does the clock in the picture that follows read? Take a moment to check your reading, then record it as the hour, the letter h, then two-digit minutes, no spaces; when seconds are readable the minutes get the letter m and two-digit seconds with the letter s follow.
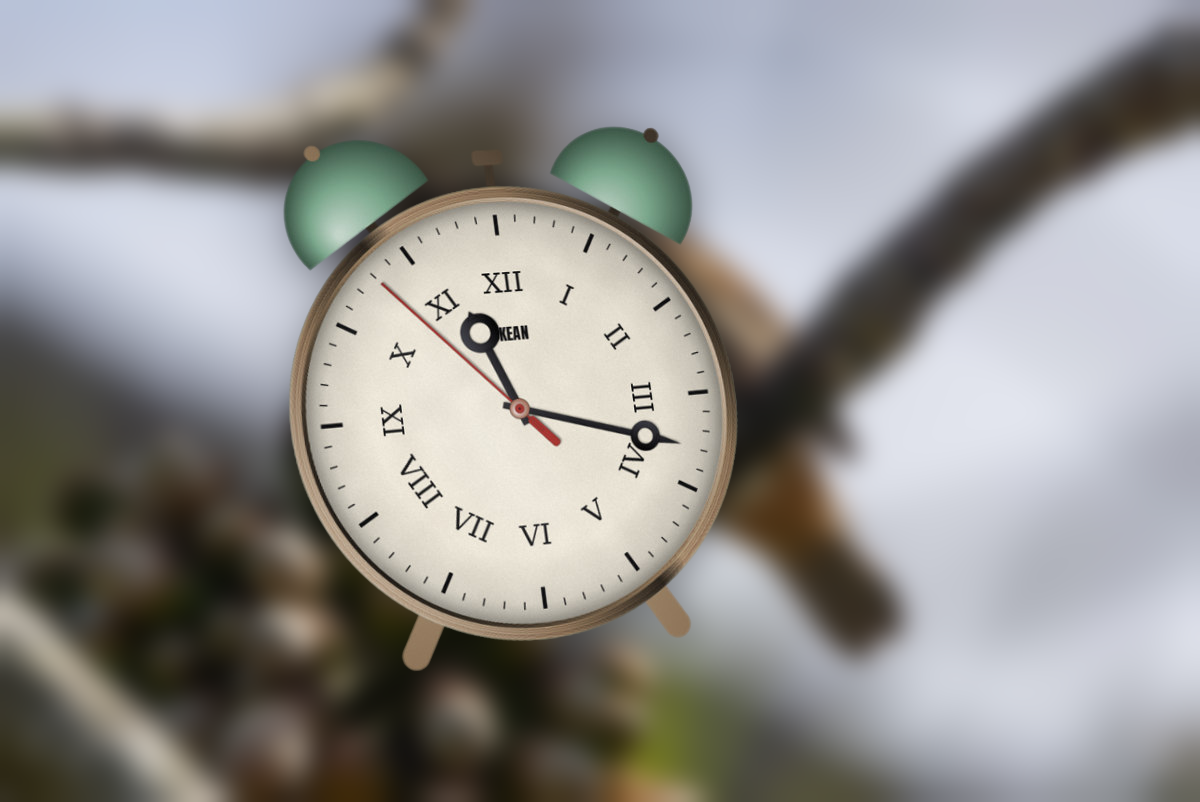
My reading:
11h17m53s
